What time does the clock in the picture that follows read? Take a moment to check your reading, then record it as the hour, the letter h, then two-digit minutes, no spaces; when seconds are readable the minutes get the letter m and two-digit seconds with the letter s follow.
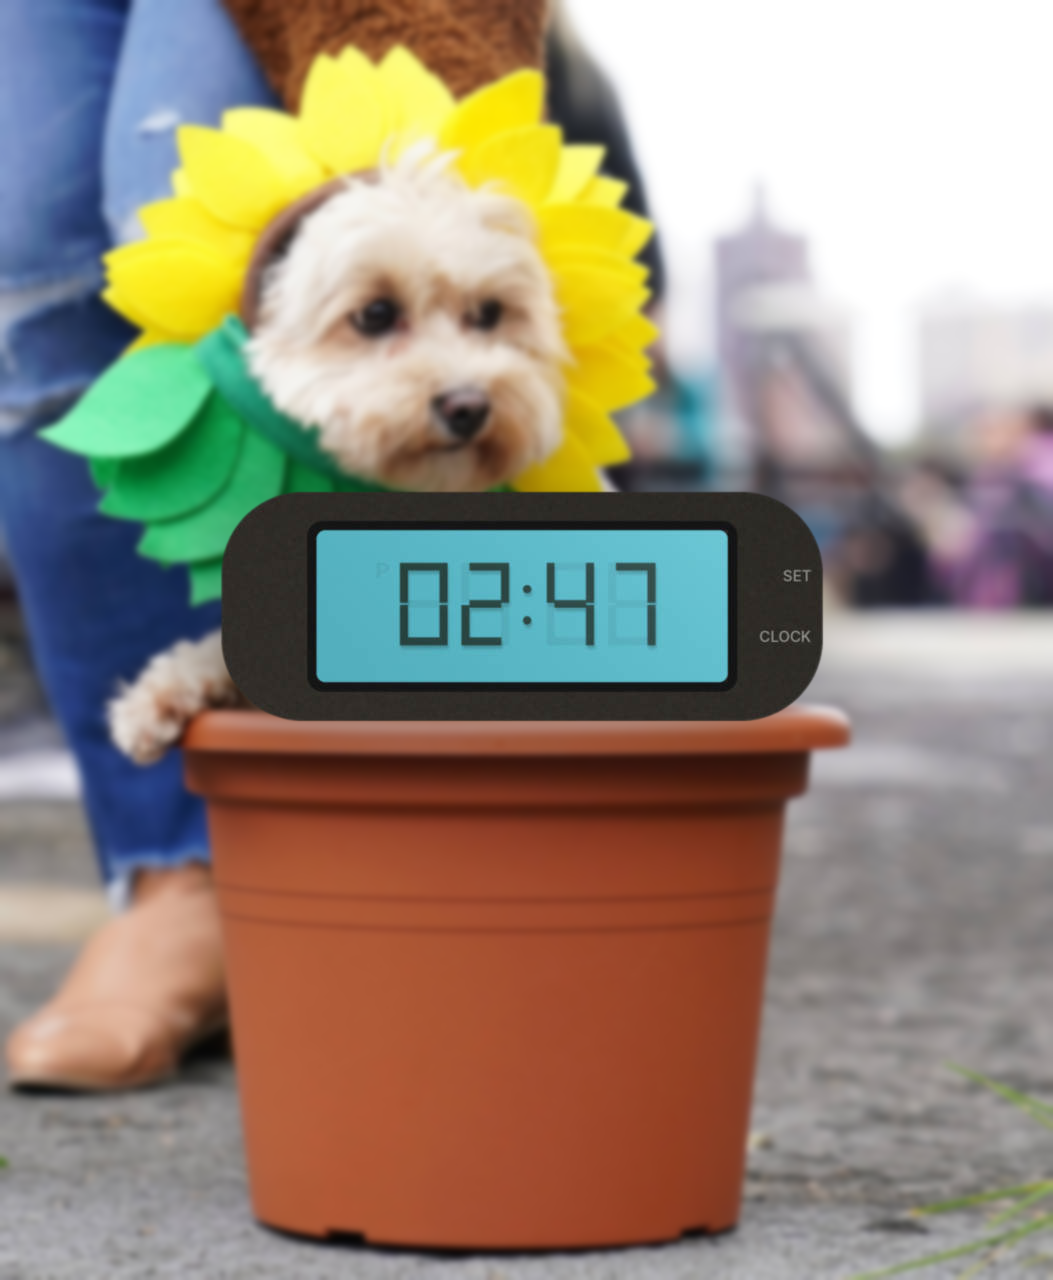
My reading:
2h47
